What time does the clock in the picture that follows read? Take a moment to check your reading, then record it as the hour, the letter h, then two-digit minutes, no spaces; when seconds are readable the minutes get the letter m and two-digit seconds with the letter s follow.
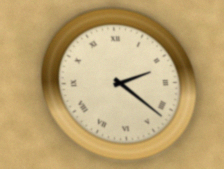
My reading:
2h22
